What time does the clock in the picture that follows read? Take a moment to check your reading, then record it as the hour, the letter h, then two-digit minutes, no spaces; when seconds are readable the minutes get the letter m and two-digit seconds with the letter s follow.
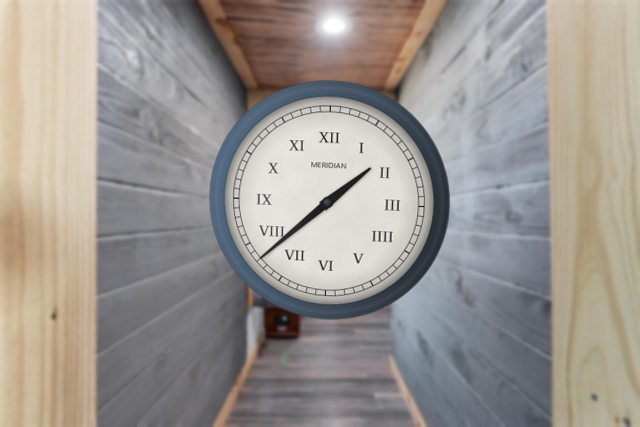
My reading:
1h38
